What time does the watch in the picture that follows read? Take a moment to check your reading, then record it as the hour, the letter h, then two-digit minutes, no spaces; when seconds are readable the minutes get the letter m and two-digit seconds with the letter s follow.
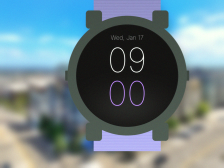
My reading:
9h00
